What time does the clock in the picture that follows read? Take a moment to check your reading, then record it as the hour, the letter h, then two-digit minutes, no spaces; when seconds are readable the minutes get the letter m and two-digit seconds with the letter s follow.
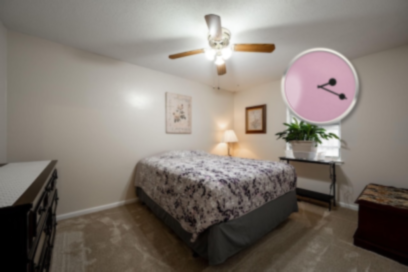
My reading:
2h19
